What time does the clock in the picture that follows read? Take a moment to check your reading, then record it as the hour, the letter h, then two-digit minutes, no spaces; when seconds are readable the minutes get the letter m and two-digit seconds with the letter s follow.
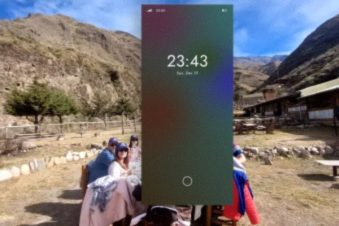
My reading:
23h43
